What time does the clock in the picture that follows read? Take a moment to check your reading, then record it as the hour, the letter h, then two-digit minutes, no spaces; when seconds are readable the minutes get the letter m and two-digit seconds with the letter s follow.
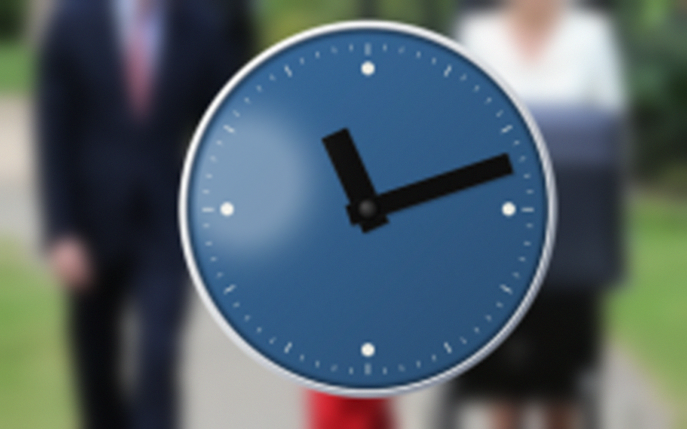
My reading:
11h12
